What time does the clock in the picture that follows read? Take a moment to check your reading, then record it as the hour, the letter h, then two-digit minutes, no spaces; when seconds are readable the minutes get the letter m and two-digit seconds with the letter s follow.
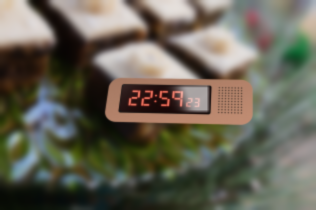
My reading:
22h59m23s
